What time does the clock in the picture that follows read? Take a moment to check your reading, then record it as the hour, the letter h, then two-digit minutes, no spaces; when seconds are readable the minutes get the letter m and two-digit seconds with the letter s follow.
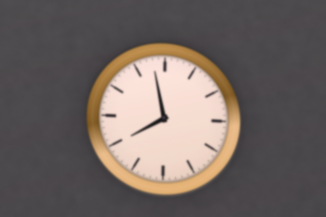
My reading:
7h58
